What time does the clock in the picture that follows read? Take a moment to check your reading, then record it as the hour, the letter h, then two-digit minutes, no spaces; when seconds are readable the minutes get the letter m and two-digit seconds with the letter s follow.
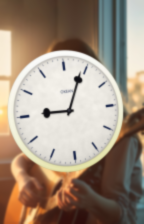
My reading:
9h04
